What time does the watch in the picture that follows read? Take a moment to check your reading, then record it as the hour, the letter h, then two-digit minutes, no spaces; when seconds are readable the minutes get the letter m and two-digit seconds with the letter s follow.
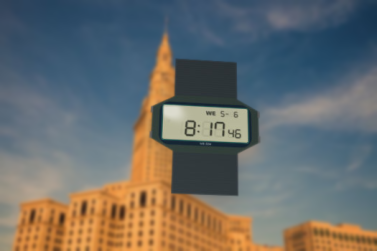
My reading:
8h17m46s
